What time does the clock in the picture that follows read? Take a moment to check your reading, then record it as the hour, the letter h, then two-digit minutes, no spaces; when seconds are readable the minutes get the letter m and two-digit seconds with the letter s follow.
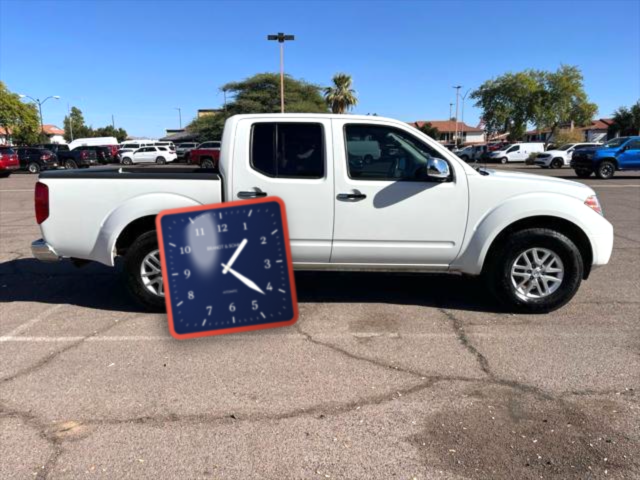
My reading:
1h22
